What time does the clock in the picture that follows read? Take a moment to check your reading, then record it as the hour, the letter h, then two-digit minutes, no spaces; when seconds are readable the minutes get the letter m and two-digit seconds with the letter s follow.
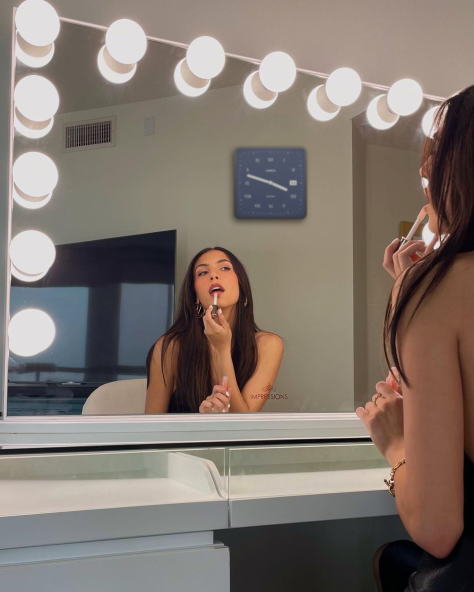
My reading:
3h48
